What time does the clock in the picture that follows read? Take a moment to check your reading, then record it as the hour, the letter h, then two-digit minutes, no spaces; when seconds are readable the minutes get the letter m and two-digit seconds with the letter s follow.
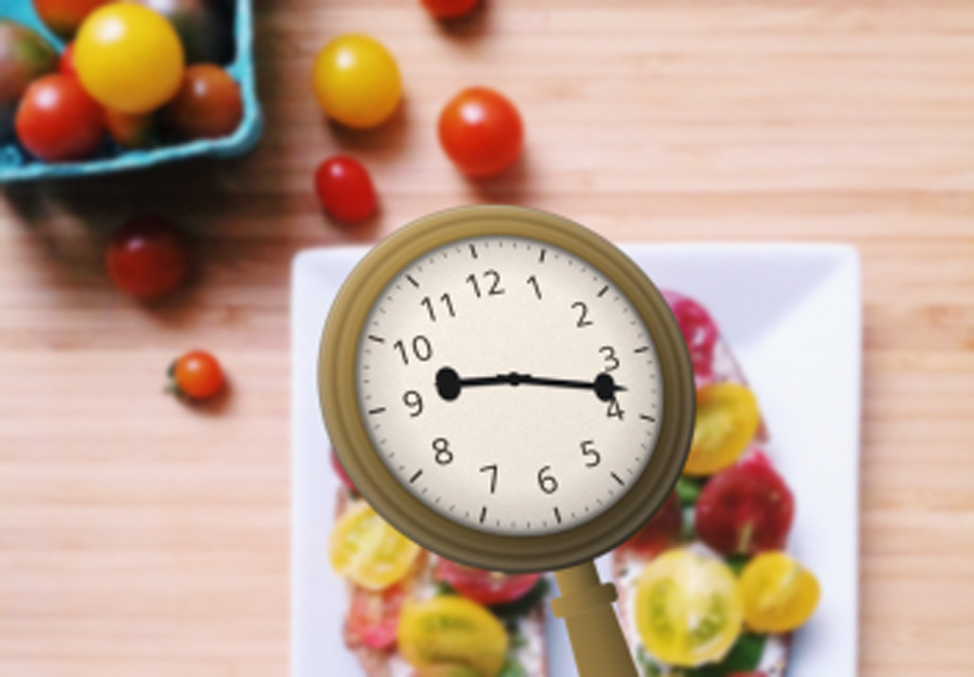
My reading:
9h18
